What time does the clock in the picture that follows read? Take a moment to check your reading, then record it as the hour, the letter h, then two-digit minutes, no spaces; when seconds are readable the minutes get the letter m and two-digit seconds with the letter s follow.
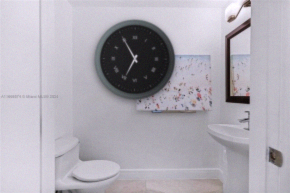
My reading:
6h55
